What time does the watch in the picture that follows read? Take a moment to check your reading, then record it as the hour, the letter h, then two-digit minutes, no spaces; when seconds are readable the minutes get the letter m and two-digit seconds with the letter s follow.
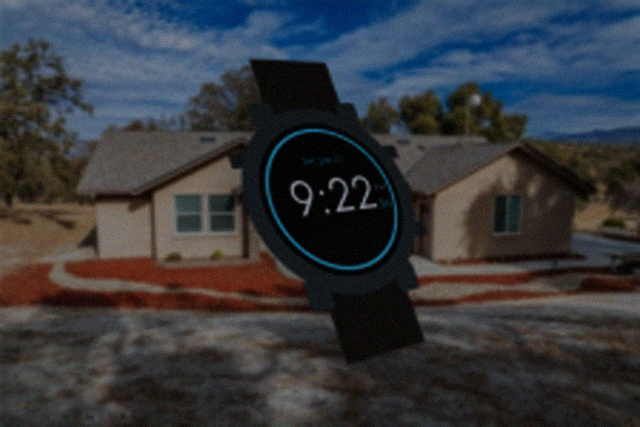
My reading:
9h22
